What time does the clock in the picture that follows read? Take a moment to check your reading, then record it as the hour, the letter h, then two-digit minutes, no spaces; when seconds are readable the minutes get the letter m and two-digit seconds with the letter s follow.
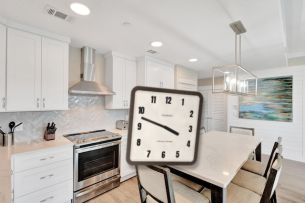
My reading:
3h48
